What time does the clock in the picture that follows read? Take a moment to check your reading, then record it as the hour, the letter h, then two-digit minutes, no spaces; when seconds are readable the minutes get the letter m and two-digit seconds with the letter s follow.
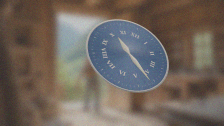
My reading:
10h21
